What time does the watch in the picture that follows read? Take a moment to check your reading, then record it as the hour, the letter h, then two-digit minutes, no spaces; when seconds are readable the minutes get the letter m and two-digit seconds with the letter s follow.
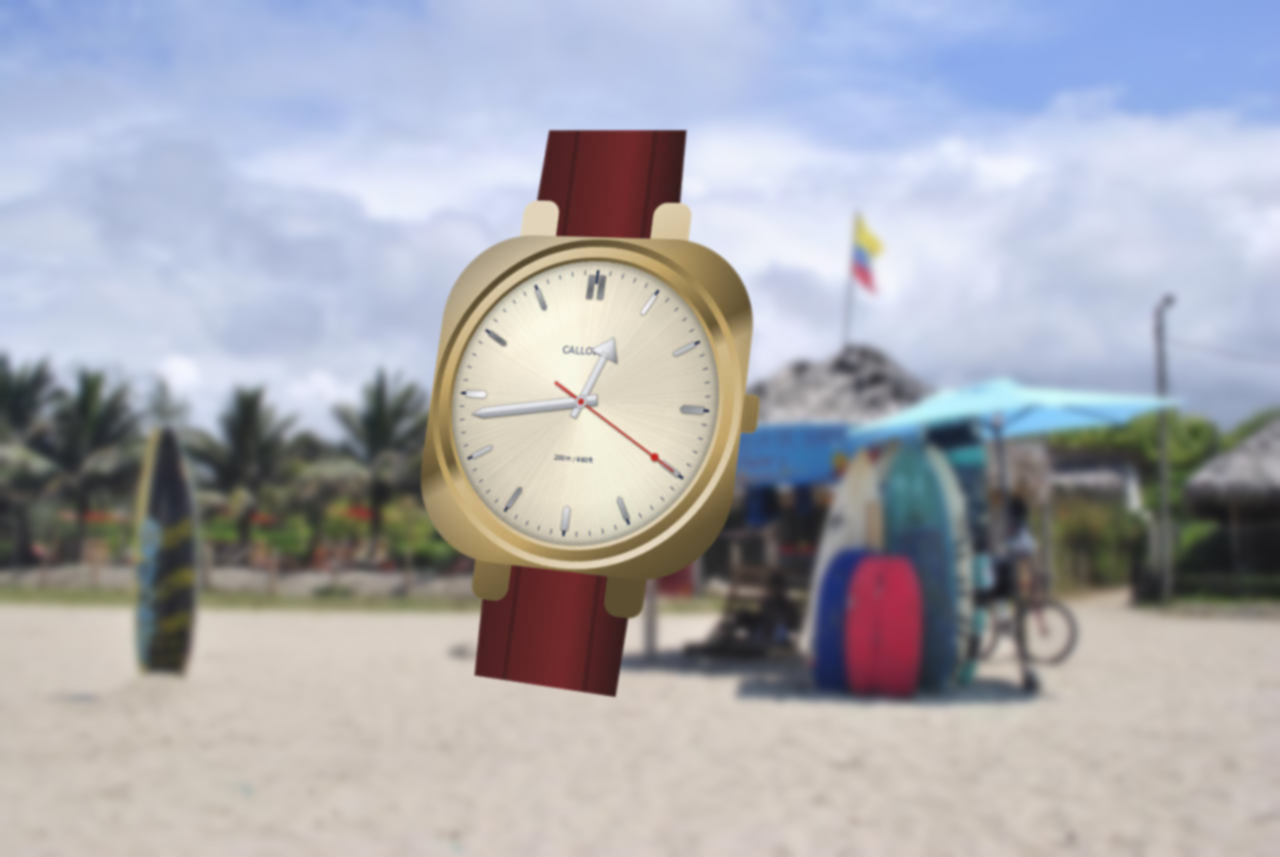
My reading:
12h43m20s
